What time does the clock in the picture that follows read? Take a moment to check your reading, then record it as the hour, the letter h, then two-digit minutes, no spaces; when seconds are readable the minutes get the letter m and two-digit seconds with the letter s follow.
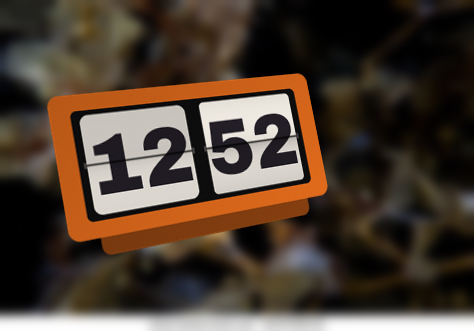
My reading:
12h52
